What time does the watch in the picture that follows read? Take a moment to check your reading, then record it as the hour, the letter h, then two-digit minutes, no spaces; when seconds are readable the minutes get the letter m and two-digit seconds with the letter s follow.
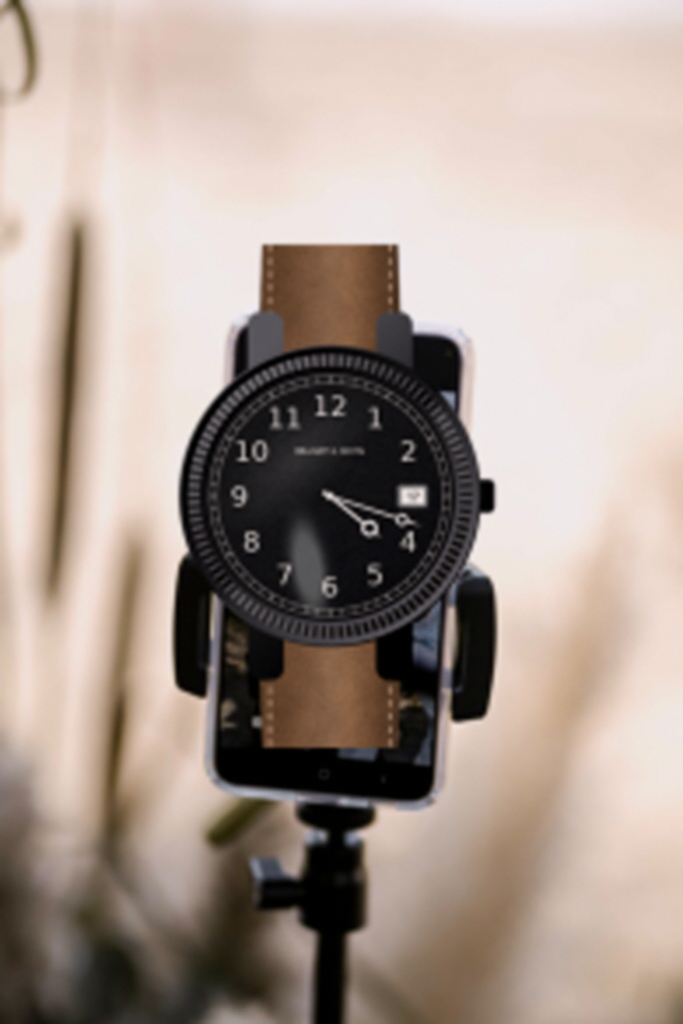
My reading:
4h18
